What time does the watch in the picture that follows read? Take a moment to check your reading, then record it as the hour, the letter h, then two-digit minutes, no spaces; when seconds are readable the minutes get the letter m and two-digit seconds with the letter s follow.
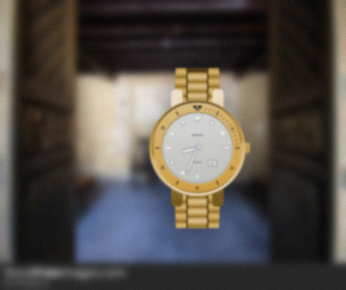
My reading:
8h34
